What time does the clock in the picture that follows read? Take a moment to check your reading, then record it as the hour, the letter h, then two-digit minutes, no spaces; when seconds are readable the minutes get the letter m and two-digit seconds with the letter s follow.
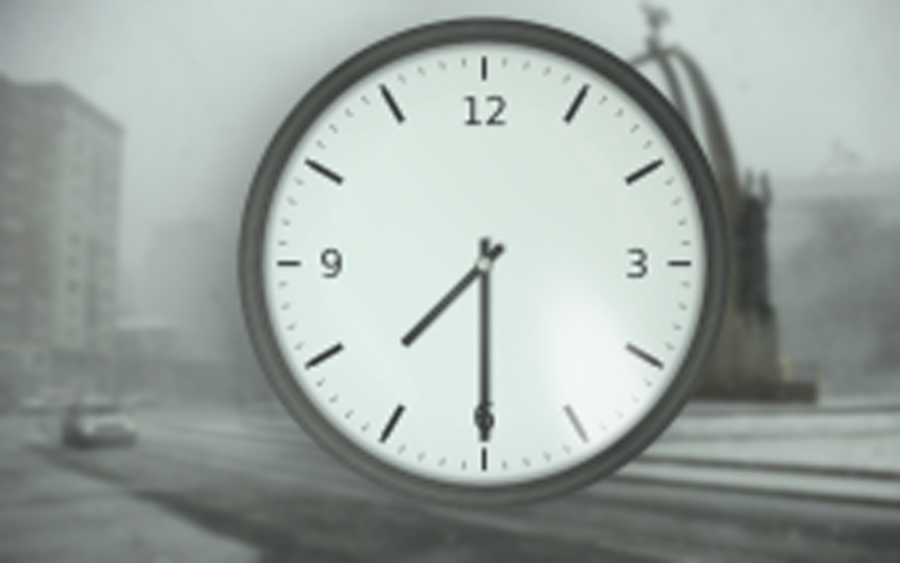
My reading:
7h30
